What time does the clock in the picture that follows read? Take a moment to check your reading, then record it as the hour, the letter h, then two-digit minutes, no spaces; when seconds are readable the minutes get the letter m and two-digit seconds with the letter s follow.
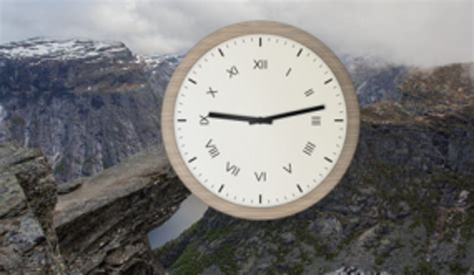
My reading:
9h13
